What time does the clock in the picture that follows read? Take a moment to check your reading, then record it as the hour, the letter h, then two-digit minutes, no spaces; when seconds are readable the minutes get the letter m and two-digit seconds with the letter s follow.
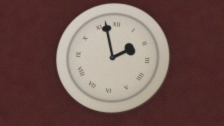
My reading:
1h57
